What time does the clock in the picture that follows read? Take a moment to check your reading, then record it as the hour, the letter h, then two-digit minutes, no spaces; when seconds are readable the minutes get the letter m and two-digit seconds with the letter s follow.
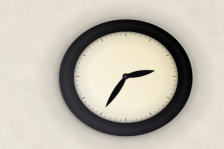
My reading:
2h35
